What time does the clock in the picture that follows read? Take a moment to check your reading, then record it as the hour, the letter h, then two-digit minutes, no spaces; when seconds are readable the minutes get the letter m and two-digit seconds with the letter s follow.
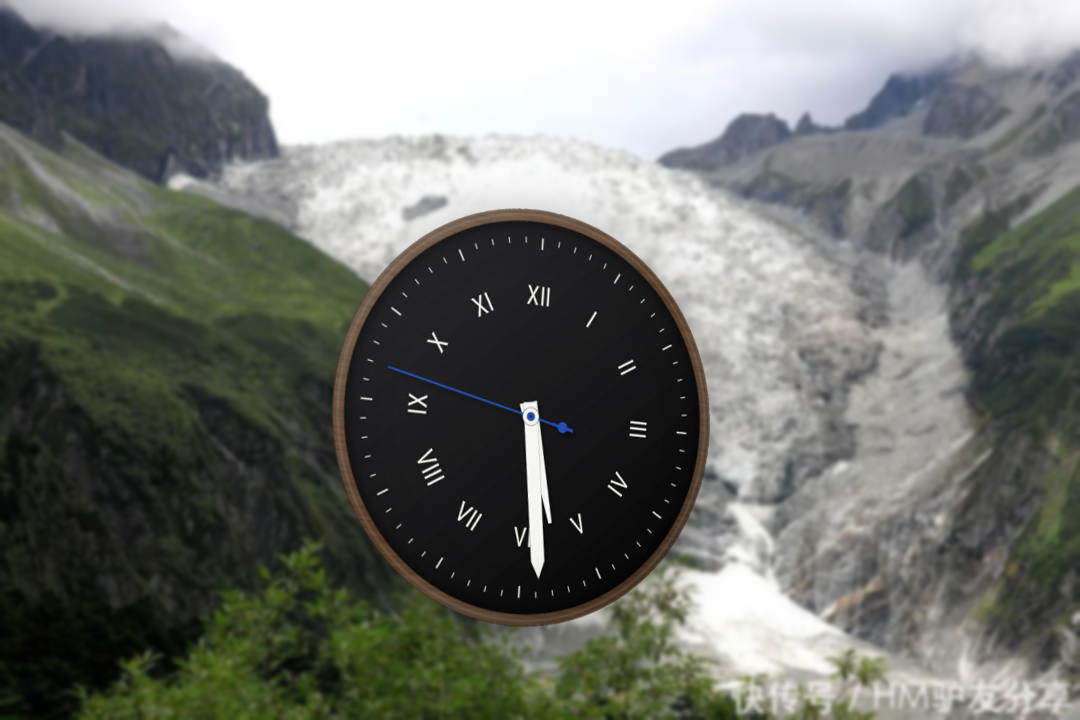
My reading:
5h28m47s
